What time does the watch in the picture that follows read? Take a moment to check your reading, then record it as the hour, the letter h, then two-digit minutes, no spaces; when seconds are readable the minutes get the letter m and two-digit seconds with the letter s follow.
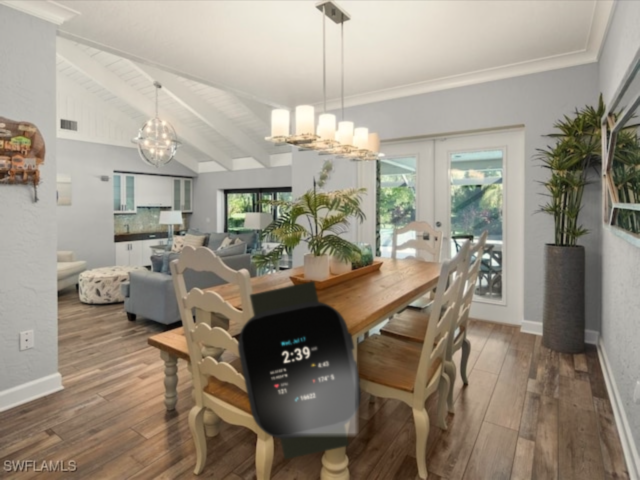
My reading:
2h39
